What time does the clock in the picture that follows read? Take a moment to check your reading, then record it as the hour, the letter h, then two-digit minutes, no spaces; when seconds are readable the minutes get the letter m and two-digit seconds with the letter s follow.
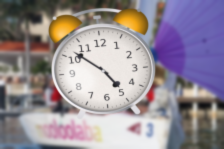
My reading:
4h52
